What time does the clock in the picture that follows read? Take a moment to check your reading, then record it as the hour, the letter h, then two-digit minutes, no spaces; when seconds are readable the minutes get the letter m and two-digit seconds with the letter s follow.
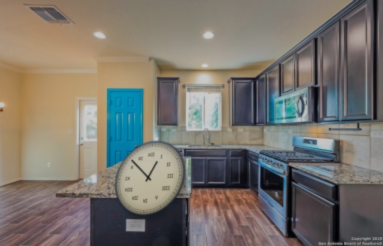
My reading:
12h52
